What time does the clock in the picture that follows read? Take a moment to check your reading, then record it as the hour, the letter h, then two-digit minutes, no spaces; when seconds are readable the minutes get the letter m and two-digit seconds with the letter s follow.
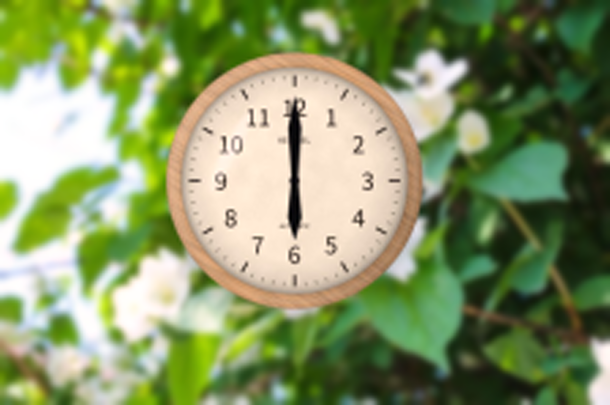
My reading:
6h00
